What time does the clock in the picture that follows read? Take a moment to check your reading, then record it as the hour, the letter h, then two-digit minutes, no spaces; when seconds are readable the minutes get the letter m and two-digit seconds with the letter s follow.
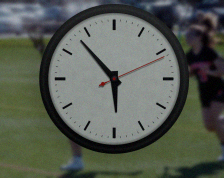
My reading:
5h53m11s
